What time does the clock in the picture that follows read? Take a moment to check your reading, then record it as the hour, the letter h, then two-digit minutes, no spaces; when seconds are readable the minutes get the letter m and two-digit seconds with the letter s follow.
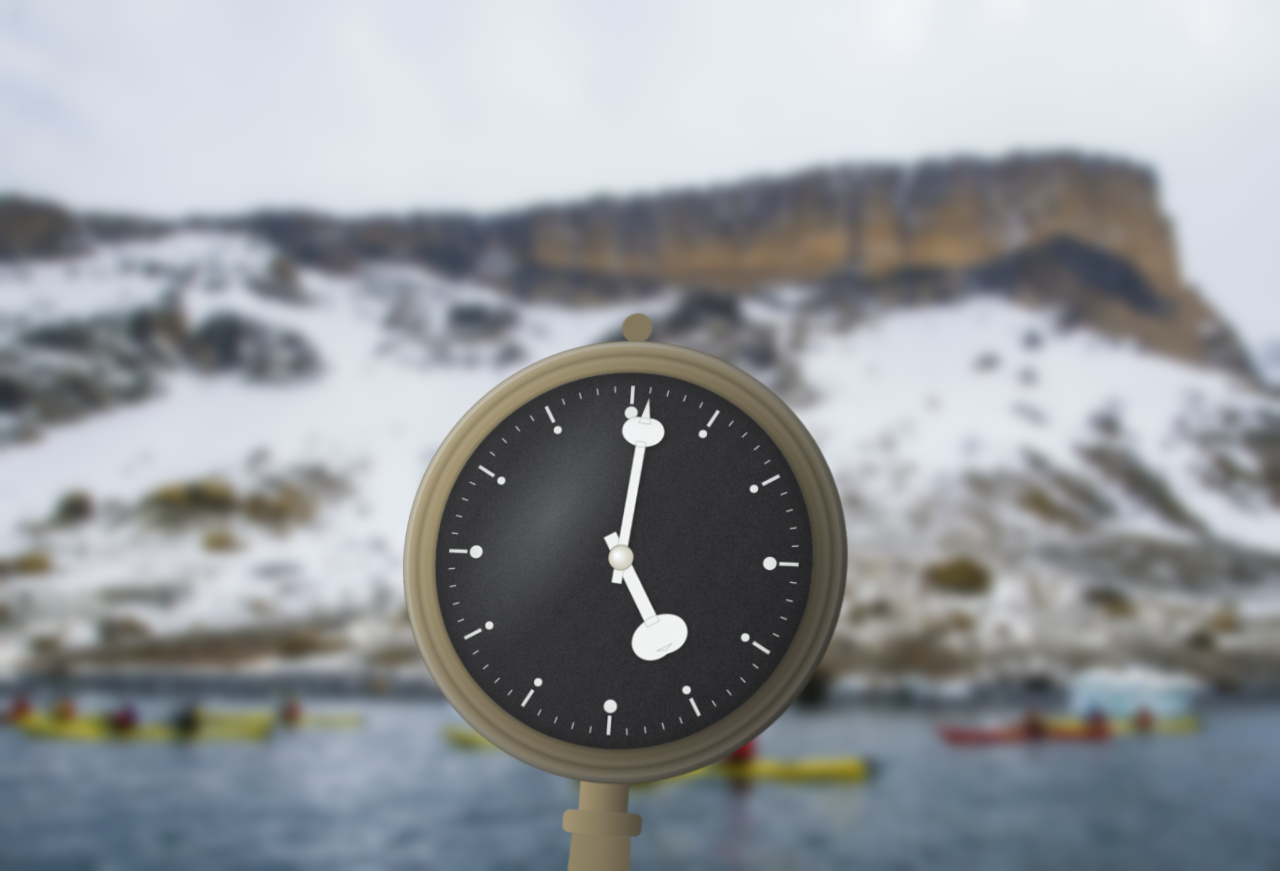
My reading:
5h01
